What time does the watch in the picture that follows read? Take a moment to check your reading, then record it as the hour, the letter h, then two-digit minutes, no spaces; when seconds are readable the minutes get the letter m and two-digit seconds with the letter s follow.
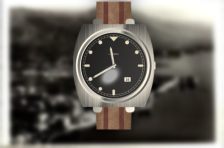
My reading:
11h40
